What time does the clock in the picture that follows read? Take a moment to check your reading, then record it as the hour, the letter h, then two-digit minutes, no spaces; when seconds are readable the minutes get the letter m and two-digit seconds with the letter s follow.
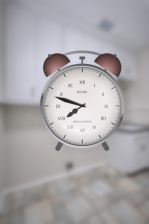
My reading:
7h48
